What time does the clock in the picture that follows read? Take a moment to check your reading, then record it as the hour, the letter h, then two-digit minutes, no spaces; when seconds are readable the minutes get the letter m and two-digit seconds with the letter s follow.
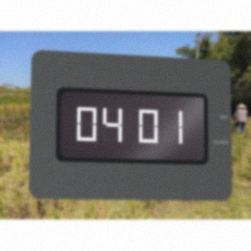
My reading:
4h01
